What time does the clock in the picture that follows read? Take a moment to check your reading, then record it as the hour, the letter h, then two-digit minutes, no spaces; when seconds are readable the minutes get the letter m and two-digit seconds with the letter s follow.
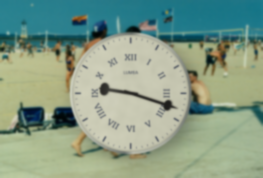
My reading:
9h18
